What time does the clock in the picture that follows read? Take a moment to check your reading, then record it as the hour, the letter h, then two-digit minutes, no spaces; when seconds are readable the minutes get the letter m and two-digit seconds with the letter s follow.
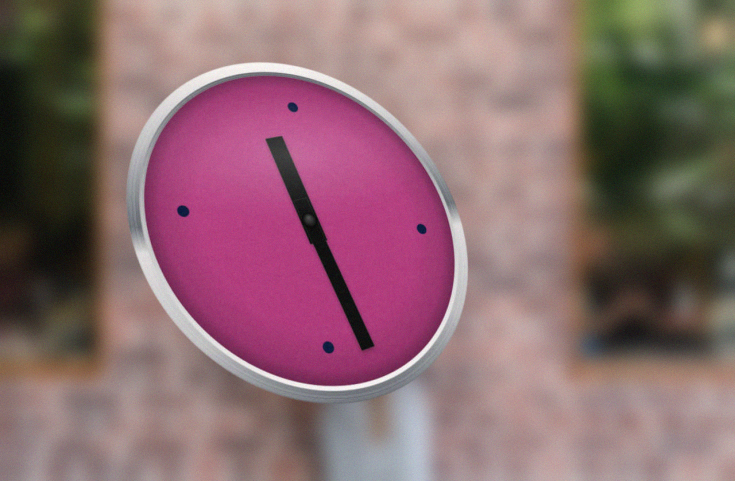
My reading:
11h27
